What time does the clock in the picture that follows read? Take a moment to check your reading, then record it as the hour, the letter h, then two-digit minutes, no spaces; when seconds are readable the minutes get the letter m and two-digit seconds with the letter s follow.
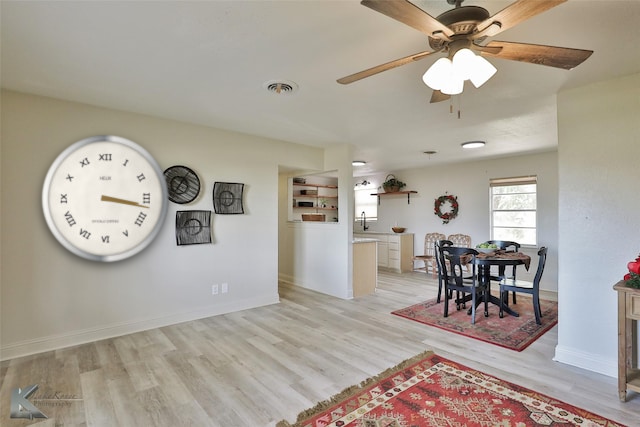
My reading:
3h17
